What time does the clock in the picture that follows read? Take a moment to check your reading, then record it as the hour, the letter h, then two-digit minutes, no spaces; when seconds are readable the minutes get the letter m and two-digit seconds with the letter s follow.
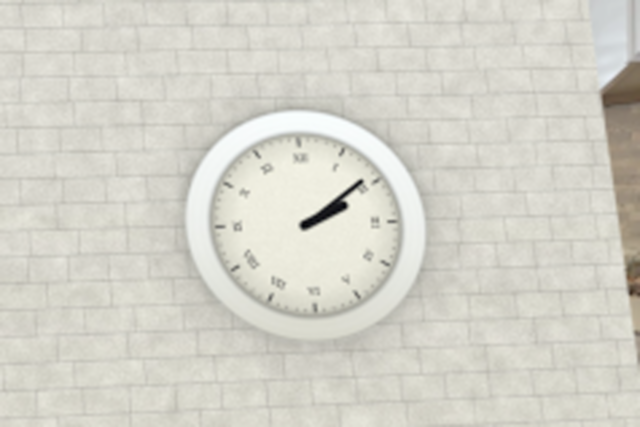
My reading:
2h09
